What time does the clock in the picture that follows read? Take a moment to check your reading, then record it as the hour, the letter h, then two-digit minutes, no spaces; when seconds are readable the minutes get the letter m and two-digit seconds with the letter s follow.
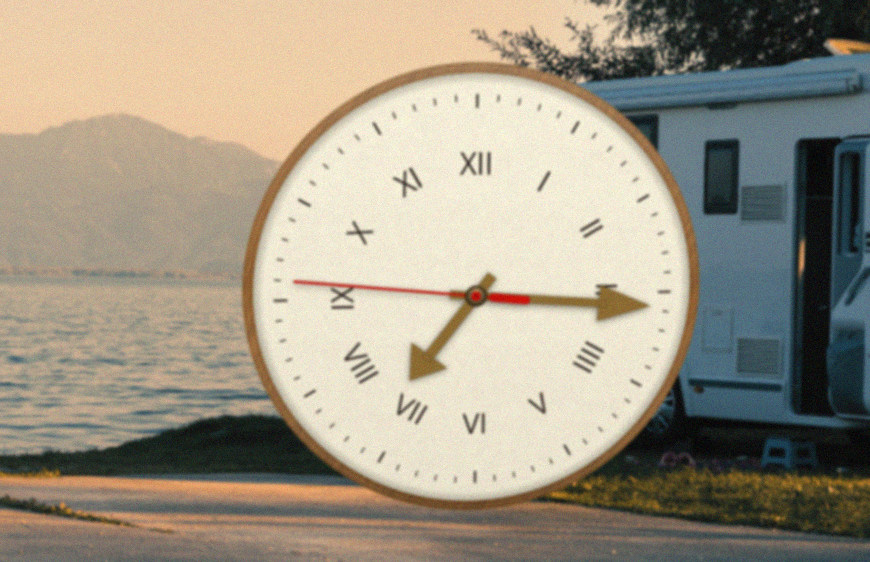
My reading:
7h15m46s
